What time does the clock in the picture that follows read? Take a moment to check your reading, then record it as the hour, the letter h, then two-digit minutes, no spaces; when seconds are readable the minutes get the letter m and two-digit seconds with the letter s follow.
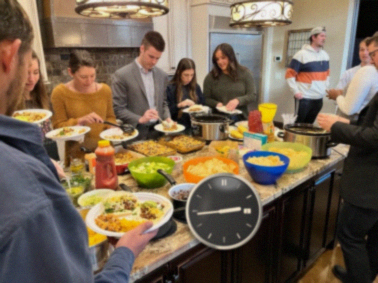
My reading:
2h44
